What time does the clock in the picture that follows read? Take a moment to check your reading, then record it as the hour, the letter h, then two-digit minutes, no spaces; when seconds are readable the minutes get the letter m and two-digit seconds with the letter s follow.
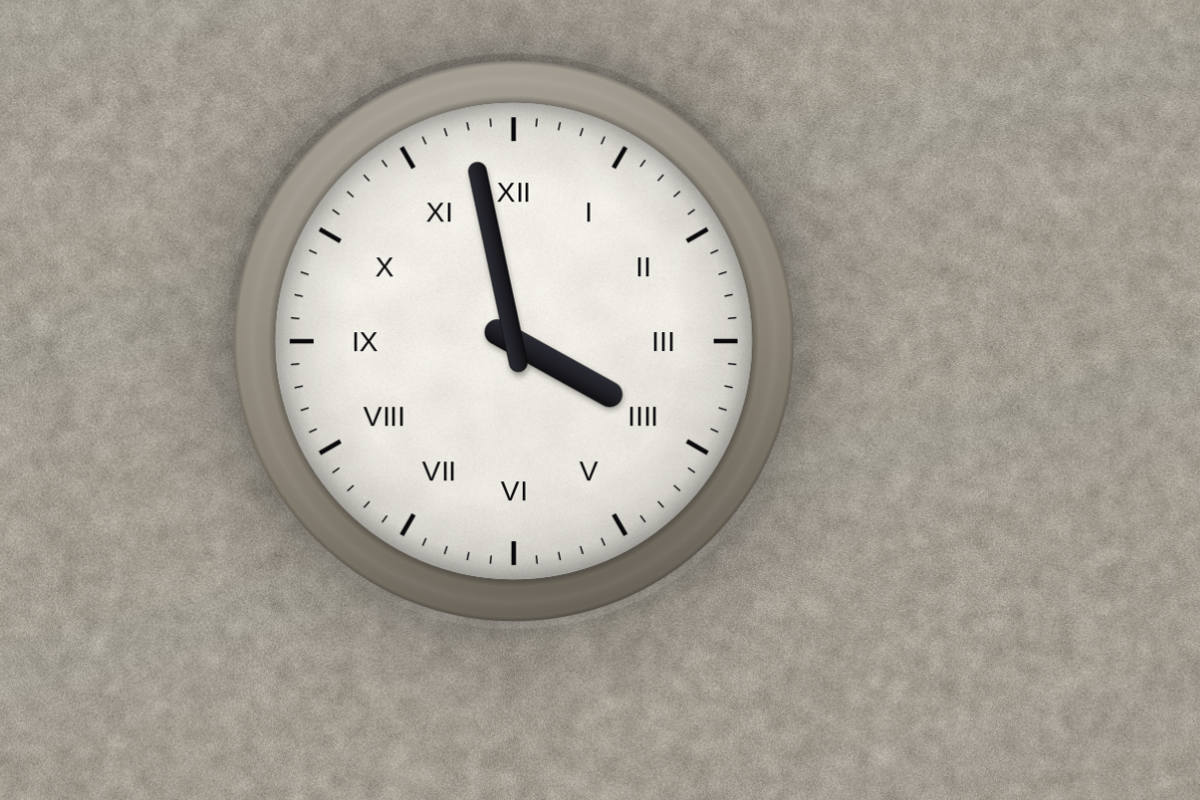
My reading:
3h58
